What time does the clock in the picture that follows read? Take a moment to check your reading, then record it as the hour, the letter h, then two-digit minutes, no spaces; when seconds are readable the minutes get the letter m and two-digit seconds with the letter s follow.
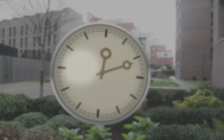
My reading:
12h11
